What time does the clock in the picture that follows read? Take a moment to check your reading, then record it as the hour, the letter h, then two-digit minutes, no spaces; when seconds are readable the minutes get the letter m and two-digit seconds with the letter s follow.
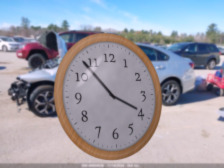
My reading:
3h53
